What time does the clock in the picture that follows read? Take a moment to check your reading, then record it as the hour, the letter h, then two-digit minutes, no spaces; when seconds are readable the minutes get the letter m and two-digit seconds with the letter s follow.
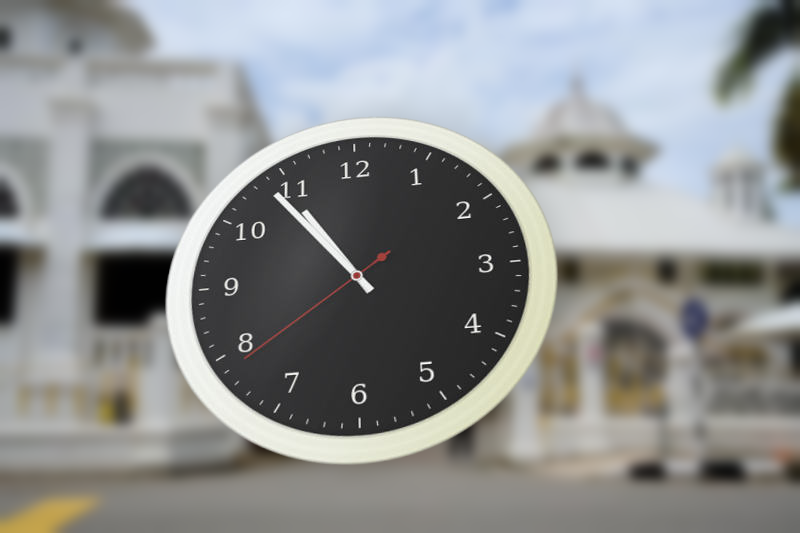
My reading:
10h53m39s
